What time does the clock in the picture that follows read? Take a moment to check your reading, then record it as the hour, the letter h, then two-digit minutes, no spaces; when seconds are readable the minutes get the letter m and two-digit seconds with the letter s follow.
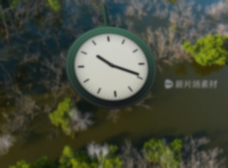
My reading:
10h19
